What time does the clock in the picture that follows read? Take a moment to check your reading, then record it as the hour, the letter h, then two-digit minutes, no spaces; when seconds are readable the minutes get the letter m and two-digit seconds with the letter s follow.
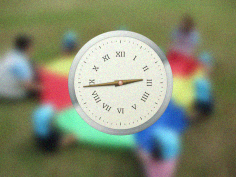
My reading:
2h44
